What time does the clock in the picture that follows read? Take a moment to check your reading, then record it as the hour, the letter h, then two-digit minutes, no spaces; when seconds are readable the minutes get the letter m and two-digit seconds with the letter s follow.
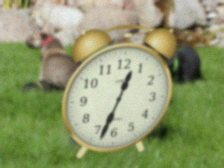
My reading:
12h33
